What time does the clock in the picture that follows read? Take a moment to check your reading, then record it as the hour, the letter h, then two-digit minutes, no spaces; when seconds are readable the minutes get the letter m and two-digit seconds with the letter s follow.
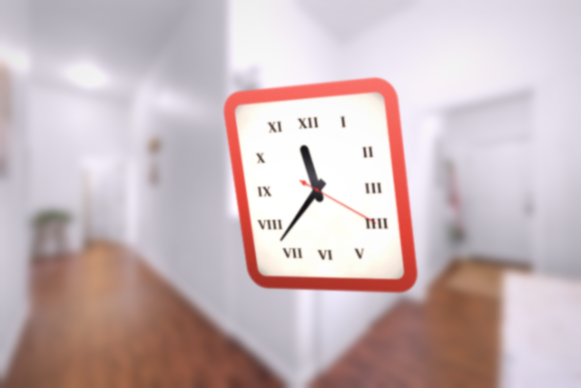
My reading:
11h37m20s
